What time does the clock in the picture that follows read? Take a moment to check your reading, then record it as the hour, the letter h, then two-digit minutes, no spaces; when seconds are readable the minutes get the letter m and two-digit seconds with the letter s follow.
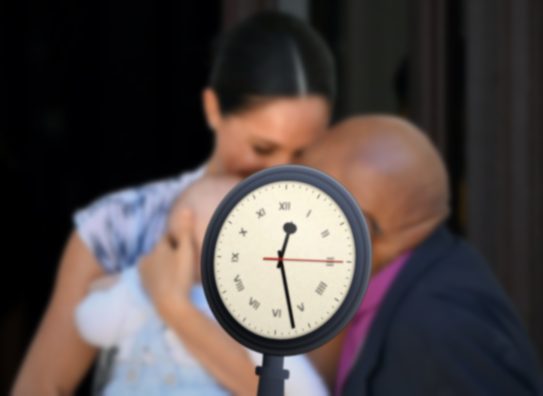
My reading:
12h27m15s
